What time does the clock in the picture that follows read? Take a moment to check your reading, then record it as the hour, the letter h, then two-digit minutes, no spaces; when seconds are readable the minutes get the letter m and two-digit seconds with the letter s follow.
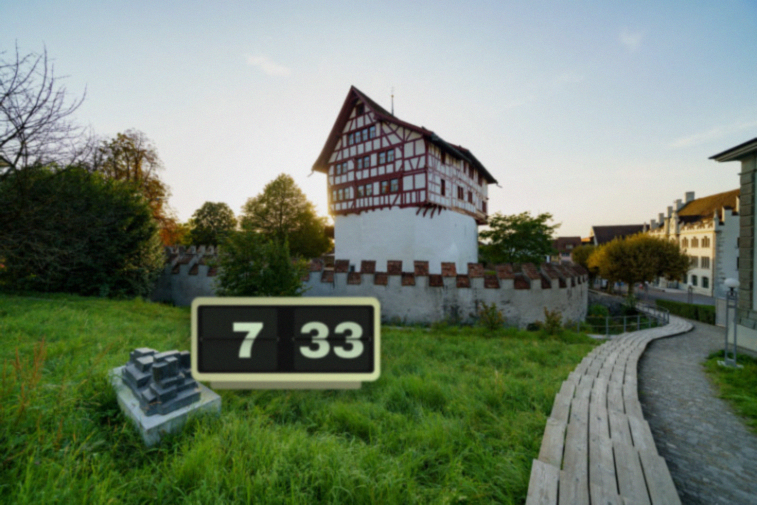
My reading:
7h33
